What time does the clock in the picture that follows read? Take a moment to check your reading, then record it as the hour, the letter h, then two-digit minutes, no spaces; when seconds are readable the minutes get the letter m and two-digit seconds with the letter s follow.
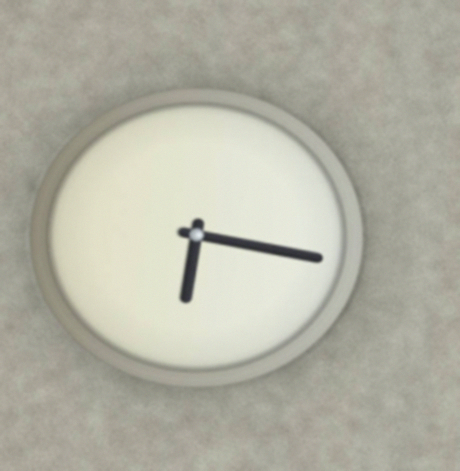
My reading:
6h17
